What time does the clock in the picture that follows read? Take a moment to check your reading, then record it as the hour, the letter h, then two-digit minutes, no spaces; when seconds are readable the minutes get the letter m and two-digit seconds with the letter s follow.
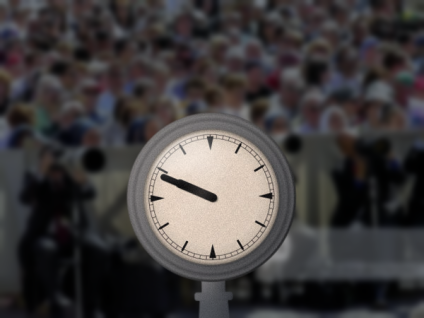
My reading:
9h49
